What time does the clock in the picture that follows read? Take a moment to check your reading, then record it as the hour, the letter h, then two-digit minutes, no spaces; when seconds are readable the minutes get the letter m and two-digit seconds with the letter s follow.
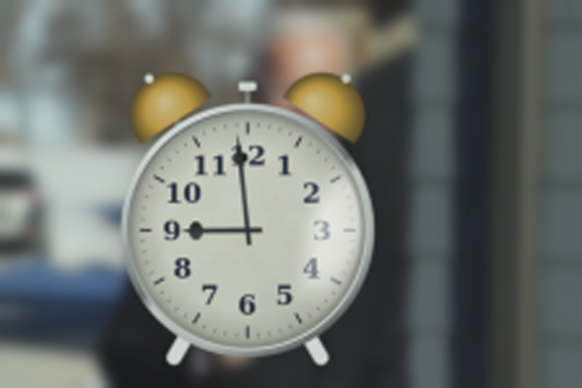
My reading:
8h59
